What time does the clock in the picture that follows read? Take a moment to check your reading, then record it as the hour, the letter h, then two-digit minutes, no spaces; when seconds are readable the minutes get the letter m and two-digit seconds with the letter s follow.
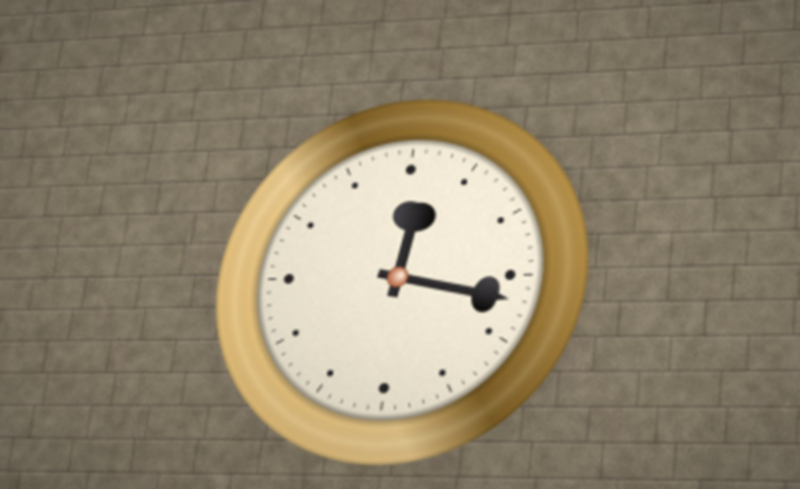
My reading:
12h17
